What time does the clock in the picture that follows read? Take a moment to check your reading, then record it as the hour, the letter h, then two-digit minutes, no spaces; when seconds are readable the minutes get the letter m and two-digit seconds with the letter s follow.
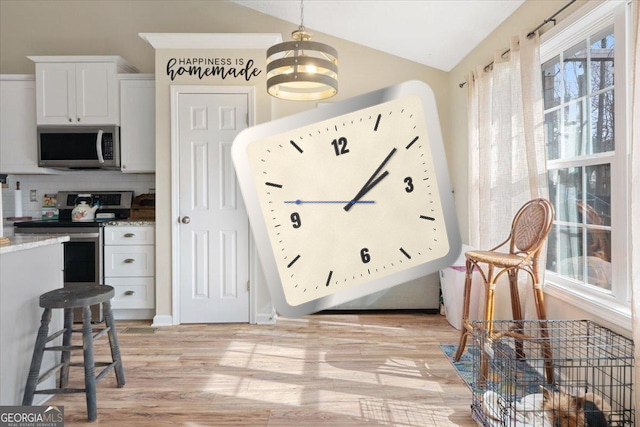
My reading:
2h08m48s
